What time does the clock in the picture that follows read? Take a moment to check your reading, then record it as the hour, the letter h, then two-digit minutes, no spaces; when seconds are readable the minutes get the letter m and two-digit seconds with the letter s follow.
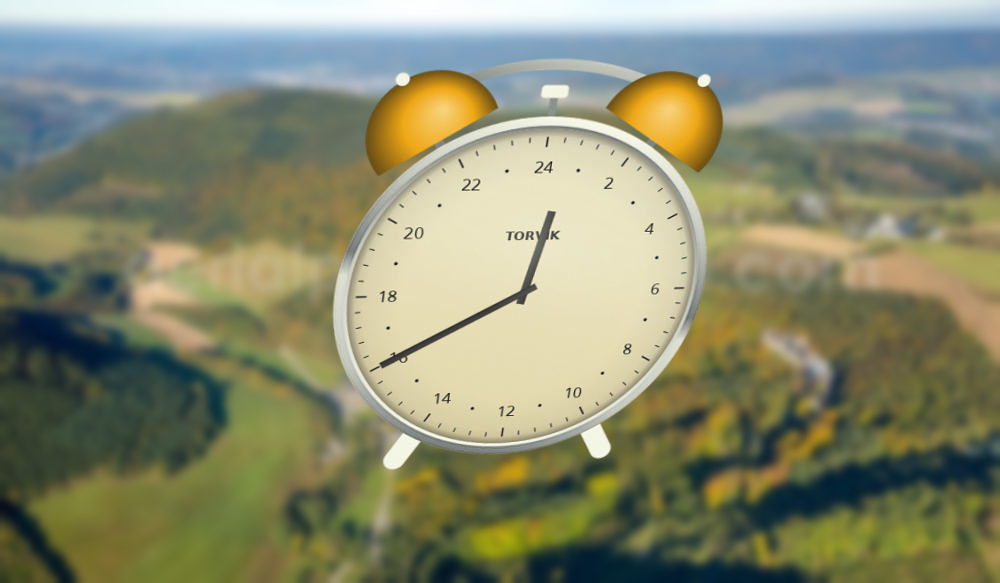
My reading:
0h40
